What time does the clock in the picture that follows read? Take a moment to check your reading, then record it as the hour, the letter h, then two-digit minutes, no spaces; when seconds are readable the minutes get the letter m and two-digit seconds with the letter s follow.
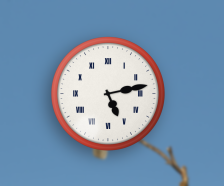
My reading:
5h13
